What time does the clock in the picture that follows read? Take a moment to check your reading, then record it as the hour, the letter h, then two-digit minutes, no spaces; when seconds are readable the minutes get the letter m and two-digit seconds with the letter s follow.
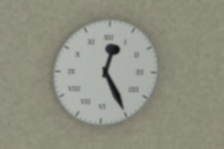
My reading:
12h25
